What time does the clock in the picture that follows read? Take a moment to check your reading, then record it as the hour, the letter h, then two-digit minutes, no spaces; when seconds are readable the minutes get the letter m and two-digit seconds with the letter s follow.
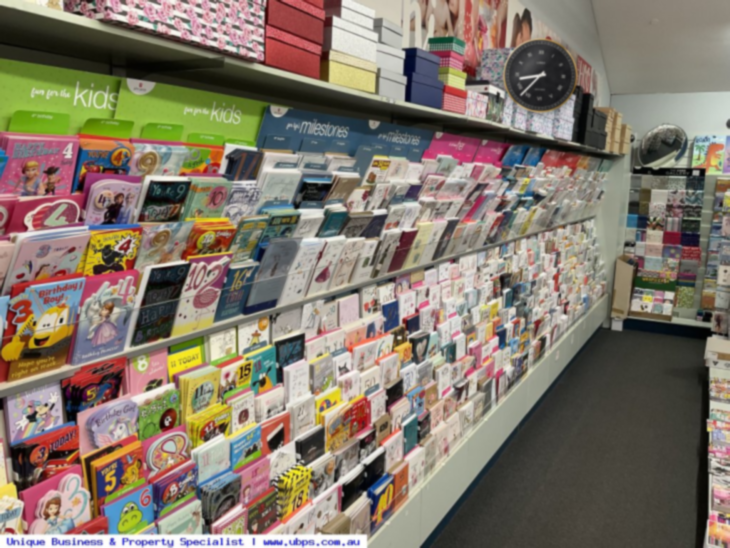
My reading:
8h37
